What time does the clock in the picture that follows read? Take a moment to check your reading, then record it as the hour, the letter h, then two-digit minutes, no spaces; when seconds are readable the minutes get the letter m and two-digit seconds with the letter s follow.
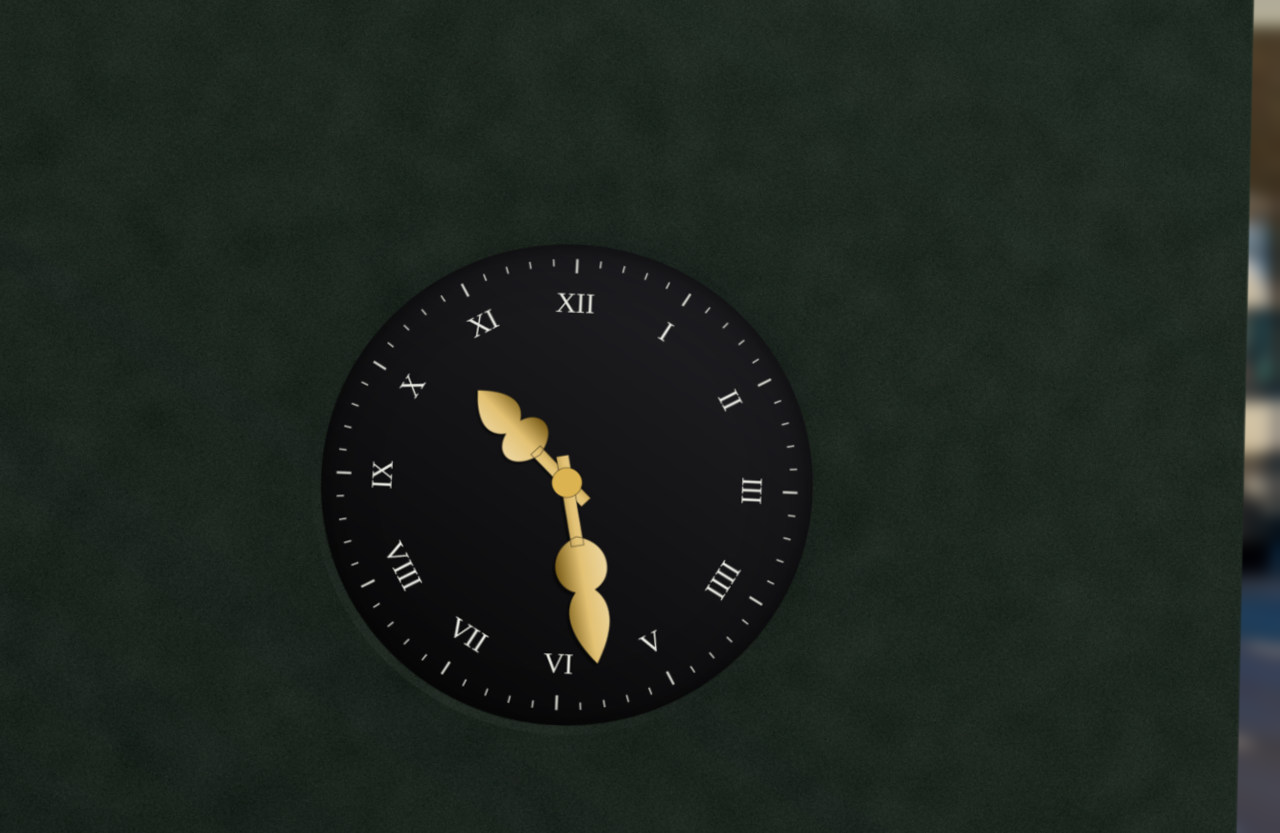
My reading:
10h28
